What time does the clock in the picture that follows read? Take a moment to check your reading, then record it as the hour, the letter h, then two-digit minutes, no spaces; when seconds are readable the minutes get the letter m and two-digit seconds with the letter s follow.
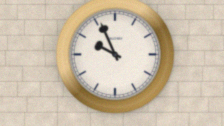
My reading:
9h56
